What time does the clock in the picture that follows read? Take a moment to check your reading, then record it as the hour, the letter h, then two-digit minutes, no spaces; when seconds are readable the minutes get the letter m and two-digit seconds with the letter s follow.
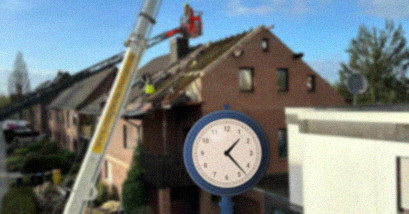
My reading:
1h23
